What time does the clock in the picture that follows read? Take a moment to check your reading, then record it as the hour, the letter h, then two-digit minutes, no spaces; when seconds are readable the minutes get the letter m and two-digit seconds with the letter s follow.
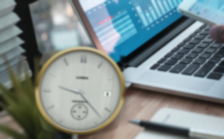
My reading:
9h23
